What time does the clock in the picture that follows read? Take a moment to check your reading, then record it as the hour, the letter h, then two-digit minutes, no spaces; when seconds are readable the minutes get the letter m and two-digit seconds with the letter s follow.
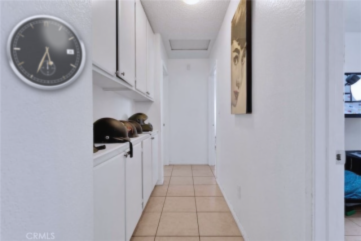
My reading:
5h34
